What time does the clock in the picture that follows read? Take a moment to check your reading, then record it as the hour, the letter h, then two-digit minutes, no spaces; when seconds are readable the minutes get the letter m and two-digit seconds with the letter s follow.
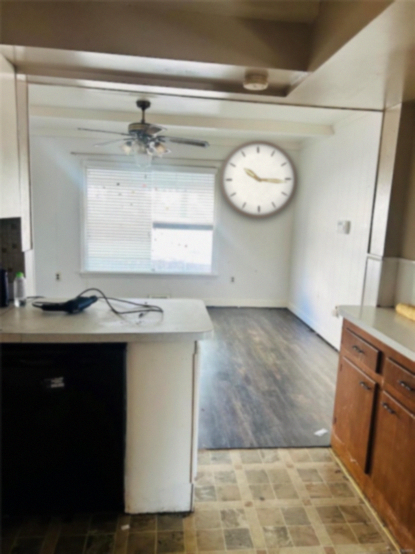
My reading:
10h16
